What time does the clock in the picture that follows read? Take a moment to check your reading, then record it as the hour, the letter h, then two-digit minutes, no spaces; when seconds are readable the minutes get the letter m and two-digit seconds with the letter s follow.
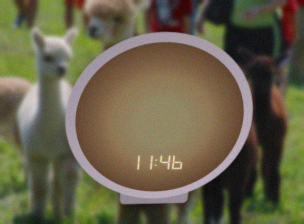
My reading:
11h46
